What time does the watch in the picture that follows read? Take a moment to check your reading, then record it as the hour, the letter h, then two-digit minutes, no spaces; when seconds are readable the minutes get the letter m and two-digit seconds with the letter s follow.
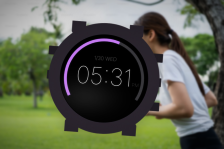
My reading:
5h31
